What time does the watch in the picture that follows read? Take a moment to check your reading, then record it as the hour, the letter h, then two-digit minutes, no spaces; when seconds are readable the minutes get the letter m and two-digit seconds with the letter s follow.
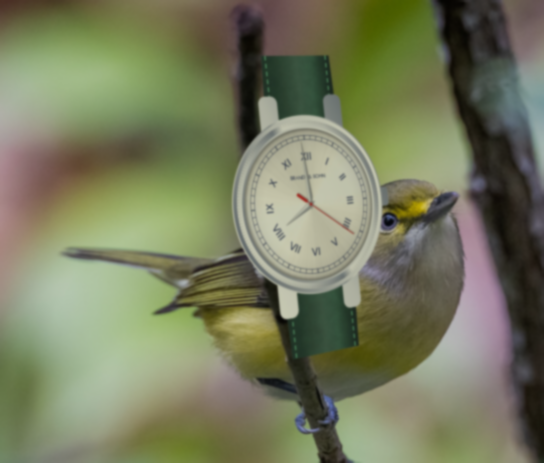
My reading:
7h59m21s
